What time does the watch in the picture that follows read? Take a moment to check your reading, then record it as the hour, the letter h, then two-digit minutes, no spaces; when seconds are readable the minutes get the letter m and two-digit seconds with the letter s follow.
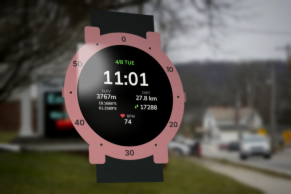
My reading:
11h01
